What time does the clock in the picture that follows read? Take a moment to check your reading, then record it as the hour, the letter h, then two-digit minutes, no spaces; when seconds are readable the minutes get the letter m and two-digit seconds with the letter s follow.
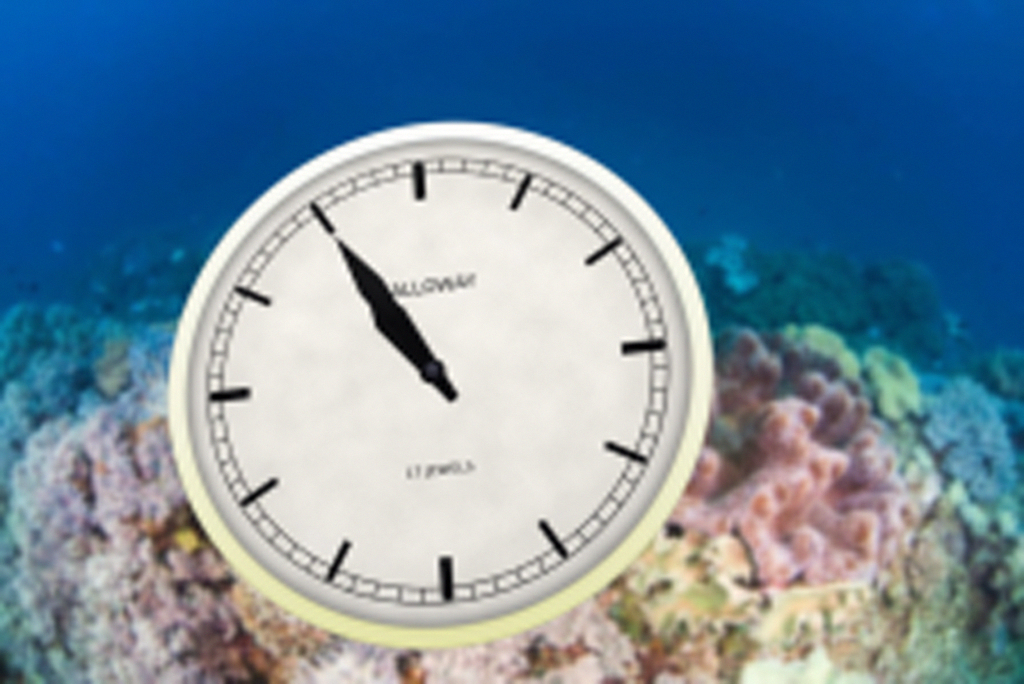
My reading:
10h55
